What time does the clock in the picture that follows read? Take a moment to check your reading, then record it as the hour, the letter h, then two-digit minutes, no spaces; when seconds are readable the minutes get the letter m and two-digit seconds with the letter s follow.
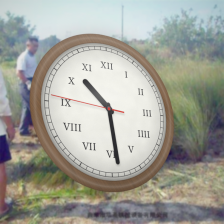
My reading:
10h28m46s
